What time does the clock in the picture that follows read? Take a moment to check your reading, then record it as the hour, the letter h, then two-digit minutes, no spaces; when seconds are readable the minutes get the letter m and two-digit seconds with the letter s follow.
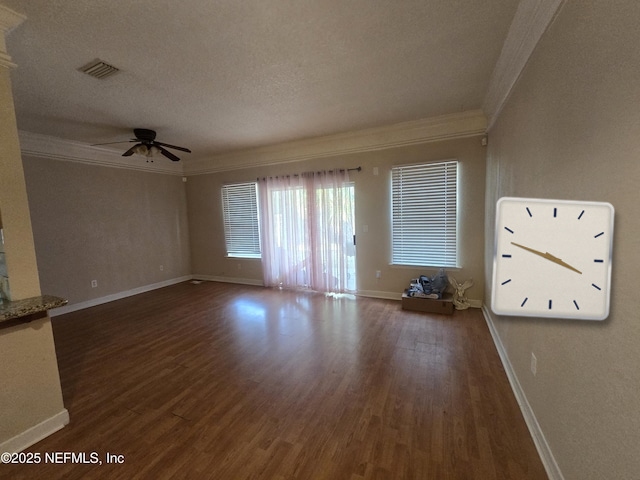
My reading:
3h48
